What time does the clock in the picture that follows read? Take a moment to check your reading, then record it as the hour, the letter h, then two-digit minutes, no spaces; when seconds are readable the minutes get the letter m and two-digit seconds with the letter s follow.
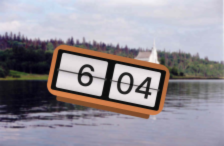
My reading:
6h04
